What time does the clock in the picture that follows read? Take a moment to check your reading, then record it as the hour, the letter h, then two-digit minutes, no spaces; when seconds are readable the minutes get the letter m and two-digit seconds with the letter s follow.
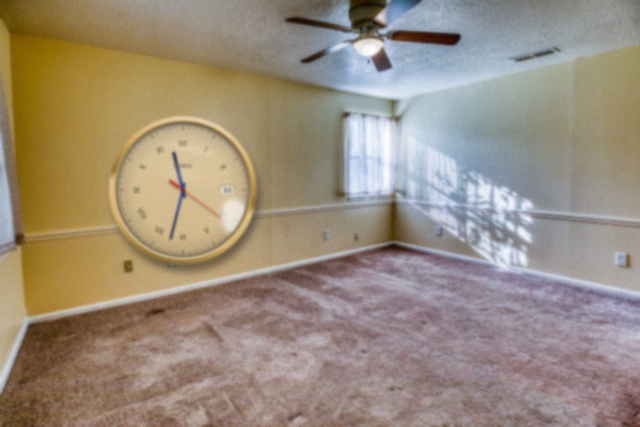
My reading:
11h32m21s
